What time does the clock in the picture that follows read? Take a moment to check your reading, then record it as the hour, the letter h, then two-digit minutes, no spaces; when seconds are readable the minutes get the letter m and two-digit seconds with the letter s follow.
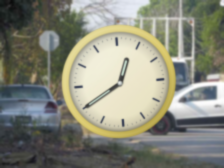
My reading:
12h40
